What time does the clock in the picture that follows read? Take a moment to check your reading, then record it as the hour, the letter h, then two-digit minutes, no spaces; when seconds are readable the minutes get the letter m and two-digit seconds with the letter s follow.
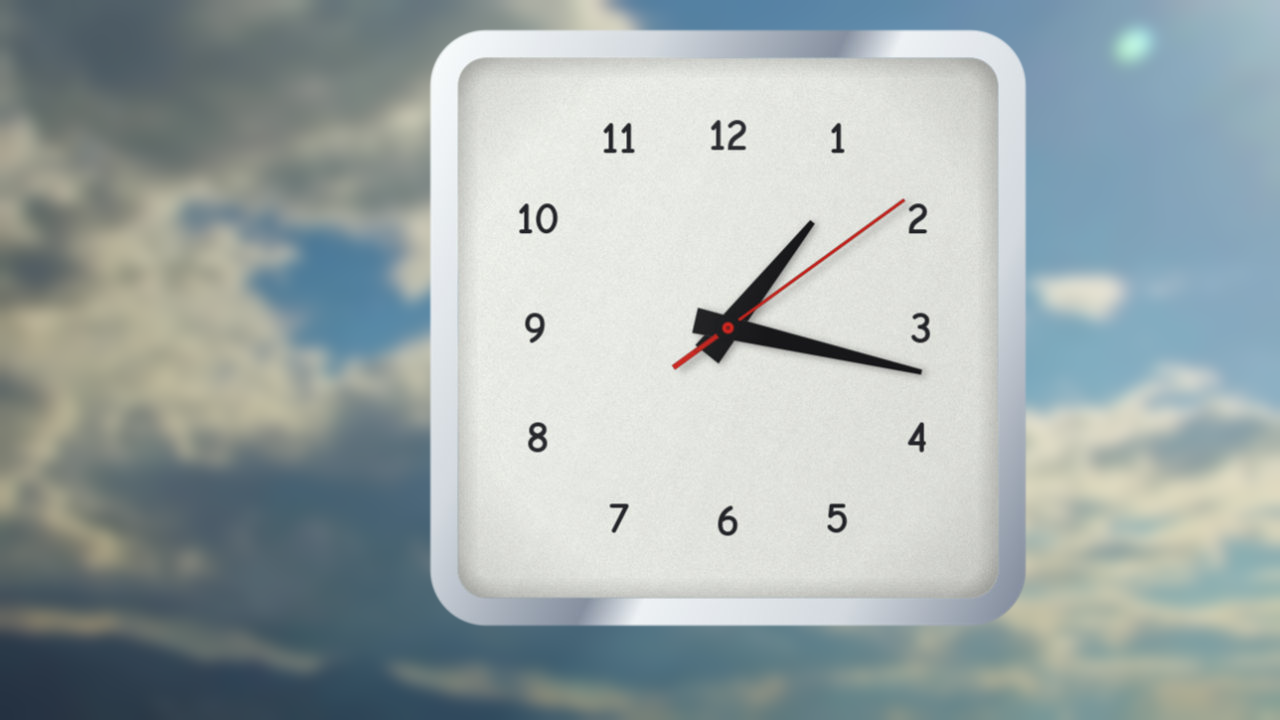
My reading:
1h17m09s
